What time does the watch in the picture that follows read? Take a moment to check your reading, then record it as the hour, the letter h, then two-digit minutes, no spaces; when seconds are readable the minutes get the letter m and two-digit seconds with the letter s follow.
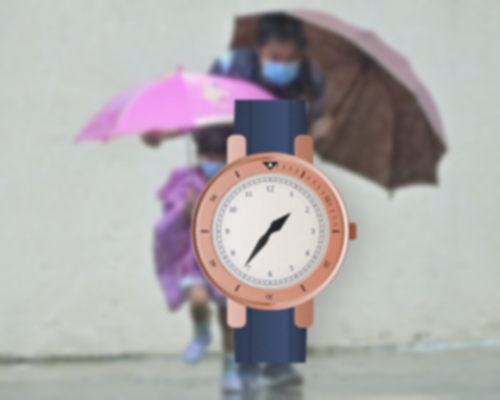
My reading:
1h36
